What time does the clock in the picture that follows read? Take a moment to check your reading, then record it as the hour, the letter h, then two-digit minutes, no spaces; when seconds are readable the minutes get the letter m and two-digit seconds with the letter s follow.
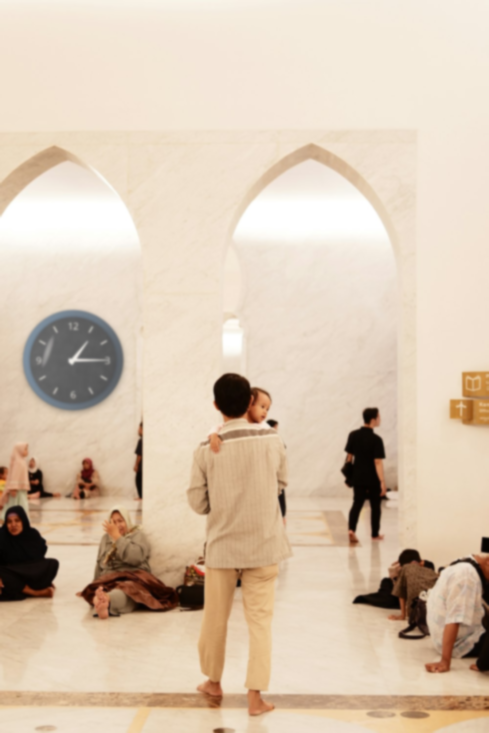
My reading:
1h15
